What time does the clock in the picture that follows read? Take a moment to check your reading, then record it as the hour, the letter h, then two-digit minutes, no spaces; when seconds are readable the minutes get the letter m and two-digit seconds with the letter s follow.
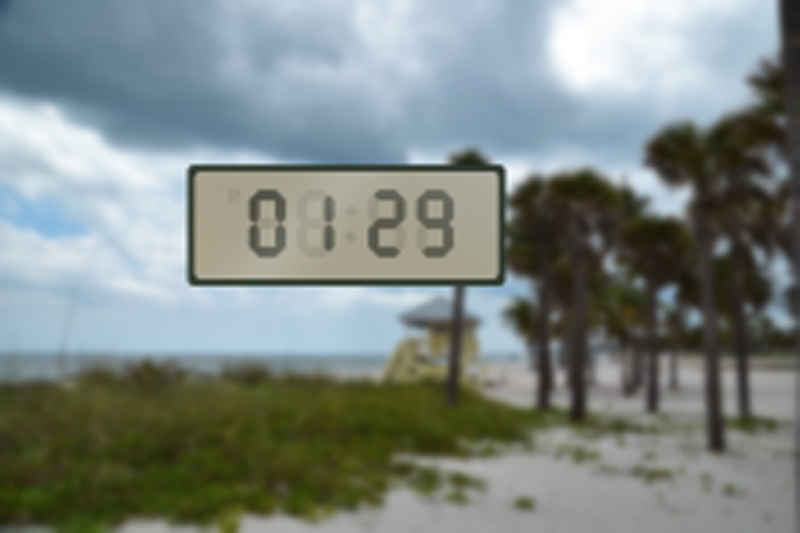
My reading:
1h29
